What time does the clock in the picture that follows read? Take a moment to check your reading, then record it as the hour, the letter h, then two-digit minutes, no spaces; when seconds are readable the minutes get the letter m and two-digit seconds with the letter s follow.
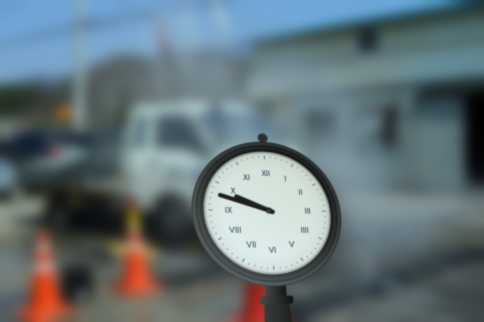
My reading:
9h48
